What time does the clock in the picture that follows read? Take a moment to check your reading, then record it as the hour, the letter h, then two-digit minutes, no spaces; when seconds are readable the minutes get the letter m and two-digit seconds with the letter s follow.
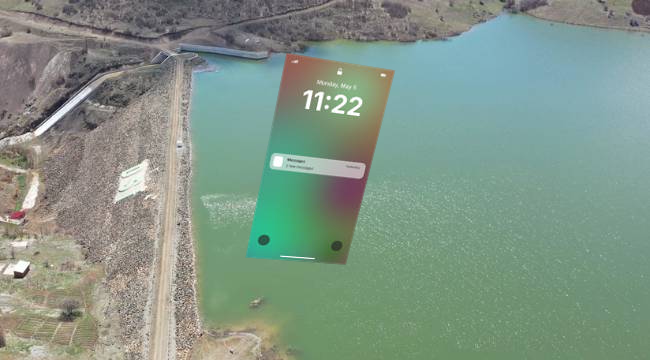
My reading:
11h22
